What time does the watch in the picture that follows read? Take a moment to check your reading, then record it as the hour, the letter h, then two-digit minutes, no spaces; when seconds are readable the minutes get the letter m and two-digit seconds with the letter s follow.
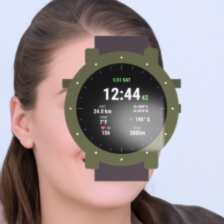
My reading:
12h44
